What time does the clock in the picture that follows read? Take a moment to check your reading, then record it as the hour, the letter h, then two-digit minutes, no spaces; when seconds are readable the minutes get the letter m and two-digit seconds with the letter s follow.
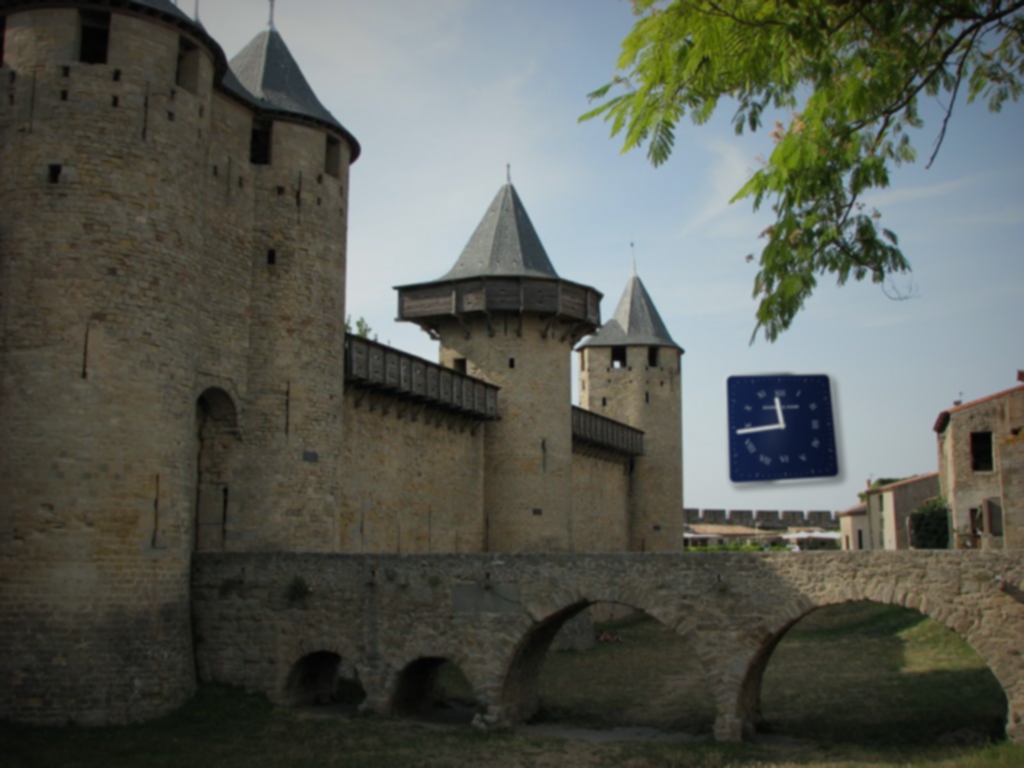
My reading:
11h44
